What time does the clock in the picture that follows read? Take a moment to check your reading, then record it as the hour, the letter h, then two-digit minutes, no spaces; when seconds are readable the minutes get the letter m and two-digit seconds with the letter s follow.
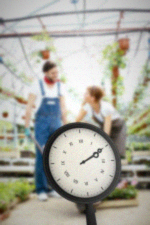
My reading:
2h10
